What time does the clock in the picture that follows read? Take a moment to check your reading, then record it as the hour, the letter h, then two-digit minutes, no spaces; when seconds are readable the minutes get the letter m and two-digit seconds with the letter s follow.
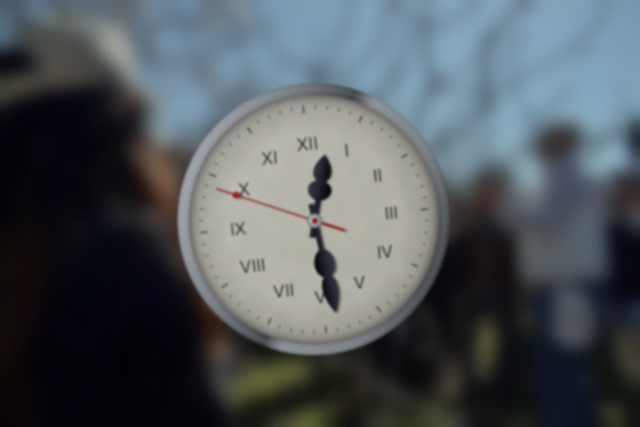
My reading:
12h28m49s
